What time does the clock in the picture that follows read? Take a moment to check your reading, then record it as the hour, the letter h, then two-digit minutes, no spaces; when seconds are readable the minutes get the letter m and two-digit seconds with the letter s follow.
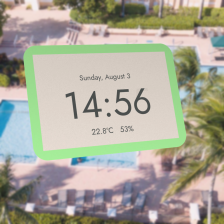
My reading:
14h56
